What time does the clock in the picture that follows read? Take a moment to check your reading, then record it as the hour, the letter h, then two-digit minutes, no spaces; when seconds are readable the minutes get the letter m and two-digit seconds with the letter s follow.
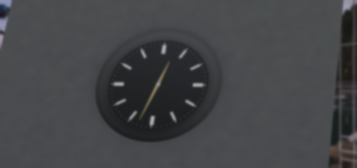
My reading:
12h33
